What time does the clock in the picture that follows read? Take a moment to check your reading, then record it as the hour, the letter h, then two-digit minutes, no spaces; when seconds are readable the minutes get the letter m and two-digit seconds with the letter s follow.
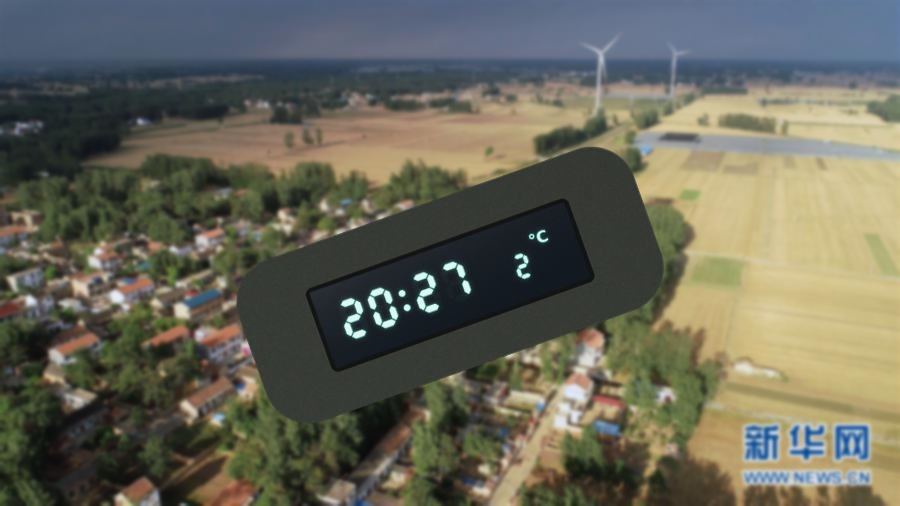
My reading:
20h27
